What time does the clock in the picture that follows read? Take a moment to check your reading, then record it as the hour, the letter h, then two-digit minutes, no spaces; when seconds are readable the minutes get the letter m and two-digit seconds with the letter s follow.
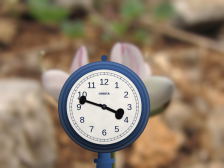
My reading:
3h48
